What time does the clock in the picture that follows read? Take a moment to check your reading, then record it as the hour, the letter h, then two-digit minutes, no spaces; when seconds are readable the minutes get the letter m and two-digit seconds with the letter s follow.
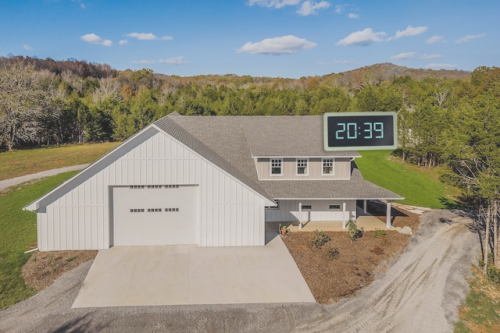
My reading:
20h39
